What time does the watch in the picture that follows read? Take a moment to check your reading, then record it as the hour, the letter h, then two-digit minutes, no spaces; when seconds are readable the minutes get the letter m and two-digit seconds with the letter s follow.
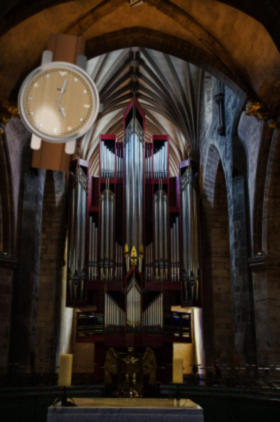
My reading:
5h02
